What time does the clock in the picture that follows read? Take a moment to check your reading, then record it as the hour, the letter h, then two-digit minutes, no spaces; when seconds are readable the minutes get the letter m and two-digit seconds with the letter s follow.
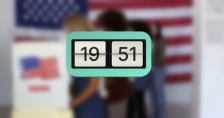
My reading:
19h51
